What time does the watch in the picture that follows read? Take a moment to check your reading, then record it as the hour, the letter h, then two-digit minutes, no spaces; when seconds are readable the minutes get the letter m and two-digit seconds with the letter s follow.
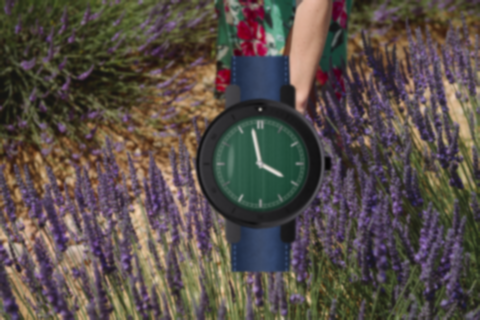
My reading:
3h58
